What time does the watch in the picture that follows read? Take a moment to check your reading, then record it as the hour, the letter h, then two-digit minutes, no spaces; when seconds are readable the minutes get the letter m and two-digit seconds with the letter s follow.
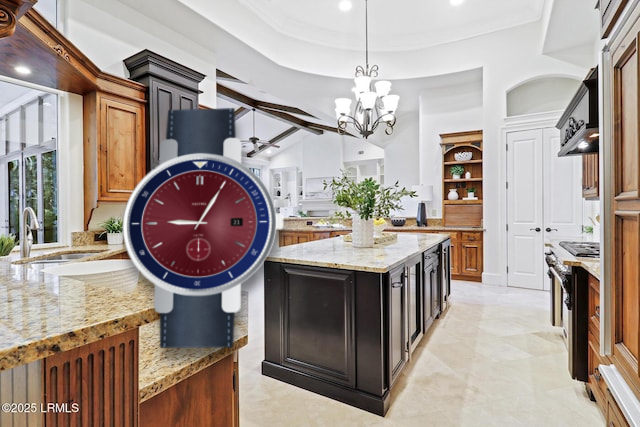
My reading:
9h05
